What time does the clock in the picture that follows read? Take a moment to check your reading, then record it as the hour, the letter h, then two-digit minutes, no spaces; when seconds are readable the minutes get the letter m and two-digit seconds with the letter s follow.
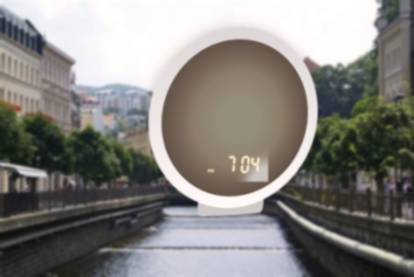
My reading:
7h04
